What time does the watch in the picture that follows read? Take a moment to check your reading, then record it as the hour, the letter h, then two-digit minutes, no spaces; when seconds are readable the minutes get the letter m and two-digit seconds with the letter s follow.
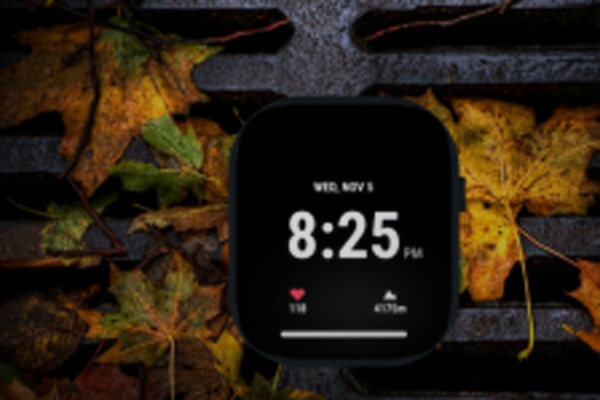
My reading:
8h25
